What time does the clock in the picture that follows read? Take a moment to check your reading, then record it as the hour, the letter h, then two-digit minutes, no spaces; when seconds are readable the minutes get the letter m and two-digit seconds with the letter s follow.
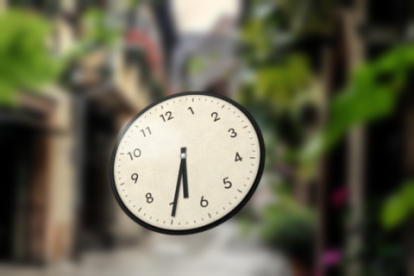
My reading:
6h35
